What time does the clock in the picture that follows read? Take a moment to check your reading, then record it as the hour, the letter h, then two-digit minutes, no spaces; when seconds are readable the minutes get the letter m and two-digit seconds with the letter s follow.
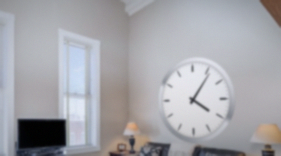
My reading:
4h06
